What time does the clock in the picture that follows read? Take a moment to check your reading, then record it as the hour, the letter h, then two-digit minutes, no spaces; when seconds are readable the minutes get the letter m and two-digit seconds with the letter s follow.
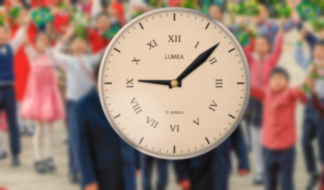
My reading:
9h08
